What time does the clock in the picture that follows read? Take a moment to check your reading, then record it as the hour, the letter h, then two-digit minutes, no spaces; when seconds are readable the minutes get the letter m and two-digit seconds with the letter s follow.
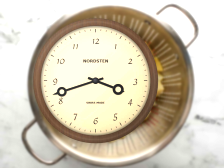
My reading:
3h42
